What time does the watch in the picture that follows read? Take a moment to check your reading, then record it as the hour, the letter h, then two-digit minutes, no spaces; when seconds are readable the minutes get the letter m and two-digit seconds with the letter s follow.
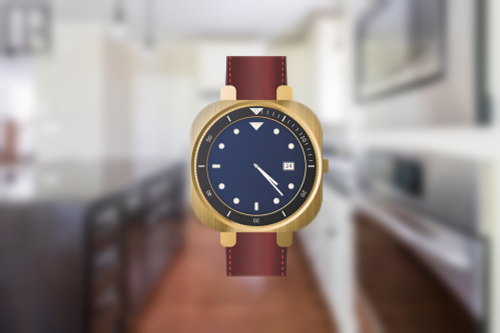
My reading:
4h23
